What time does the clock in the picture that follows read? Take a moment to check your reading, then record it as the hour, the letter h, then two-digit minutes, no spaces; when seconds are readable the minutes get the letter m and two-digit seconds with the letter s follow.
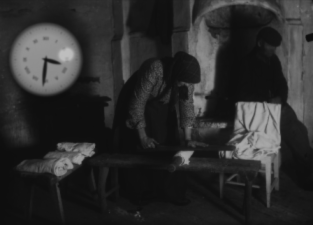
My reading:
3h31
